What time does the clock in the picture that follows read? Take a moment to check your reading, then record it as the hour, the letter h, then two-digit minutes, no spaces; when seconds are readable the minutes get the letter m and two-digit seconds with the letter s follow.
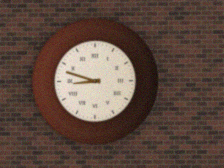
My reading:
8h48
